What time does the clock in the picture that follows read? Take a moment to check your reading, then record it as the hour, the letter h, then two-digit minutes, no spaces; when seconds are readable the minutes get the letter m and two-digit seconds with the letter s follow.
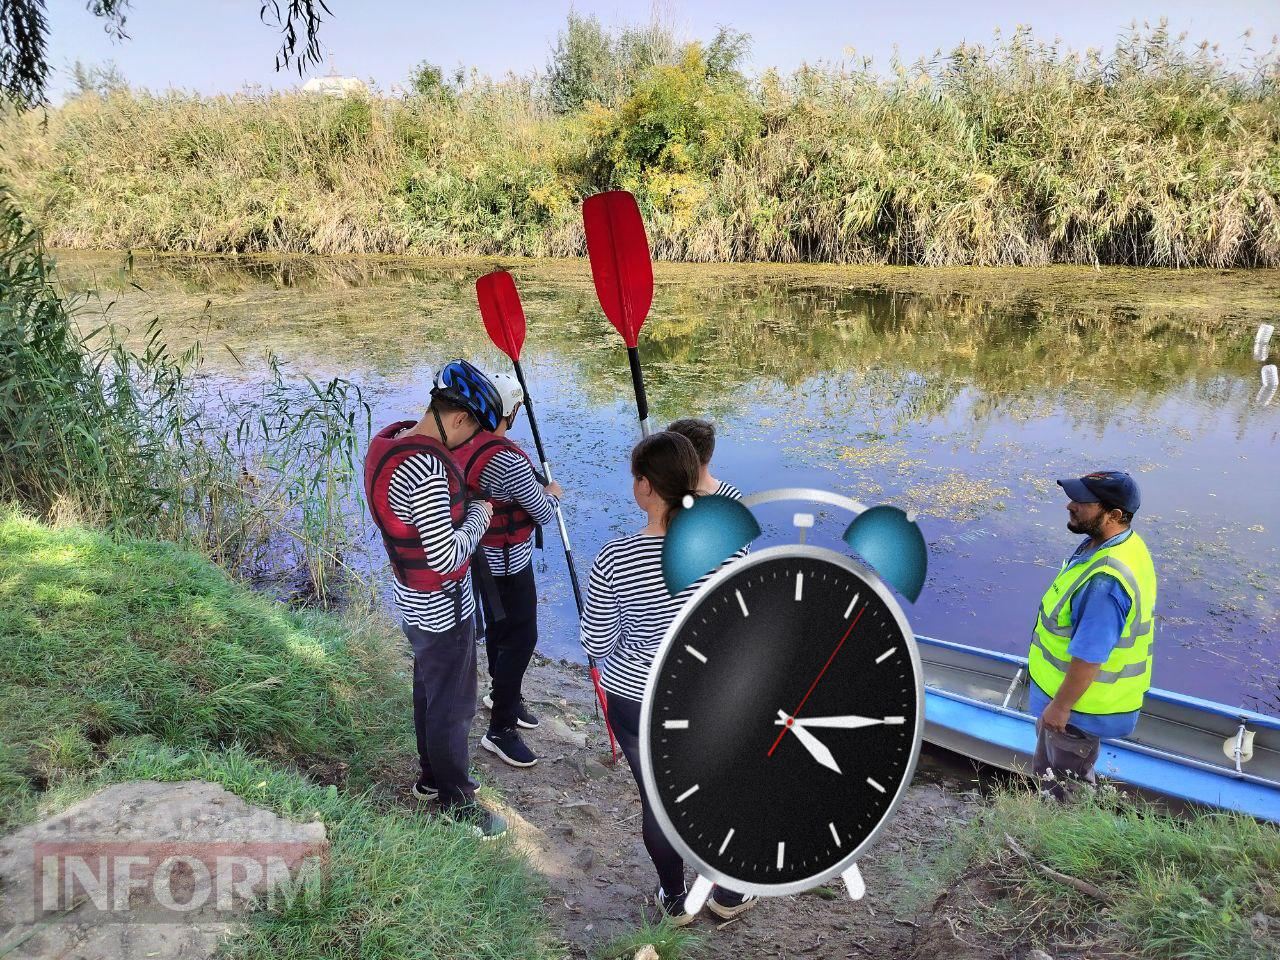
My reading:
4h15m06s
